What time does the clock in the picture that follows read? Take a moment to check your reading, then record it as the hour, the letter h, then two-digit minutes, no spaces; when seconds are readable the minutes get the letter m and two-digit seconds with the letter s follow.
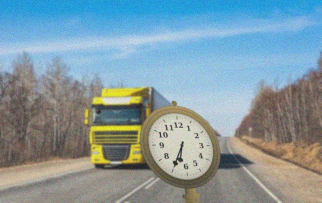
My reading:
6h35
